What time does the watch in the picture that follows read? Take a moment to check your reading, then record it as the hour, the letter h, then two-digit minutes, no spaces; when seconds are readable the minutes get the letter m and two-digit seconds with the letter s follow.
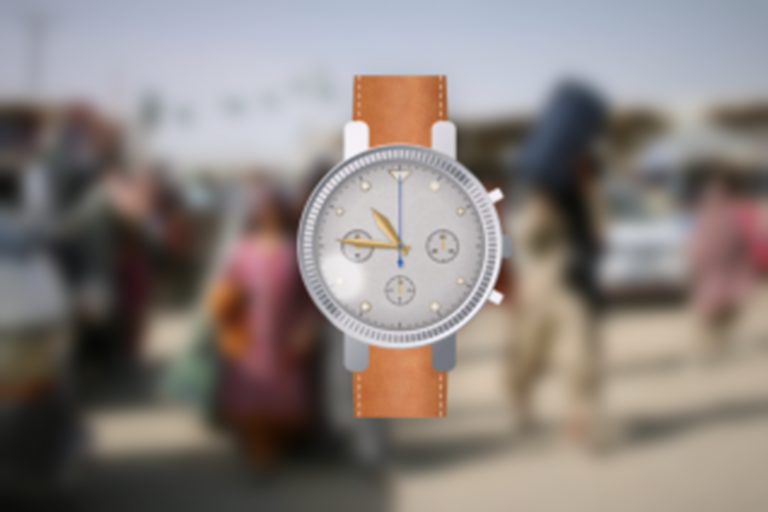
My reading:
10h46
